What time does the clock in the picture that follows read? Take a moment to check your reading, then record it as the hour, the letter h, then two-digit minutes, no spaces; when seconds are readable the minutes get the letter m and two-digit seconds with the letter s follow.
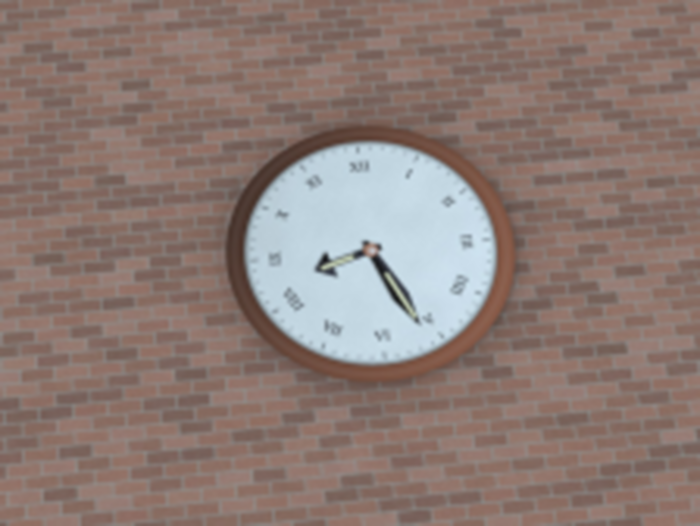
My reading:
8h26
